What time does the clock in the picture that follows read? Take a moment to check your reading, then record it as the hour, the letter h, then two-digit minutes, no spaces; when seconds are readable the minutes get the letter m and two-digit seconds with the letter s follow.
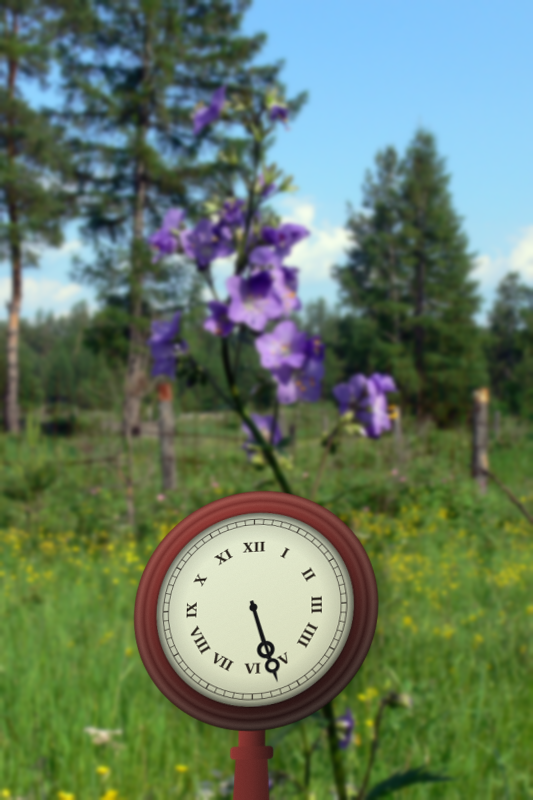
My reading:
5h27
